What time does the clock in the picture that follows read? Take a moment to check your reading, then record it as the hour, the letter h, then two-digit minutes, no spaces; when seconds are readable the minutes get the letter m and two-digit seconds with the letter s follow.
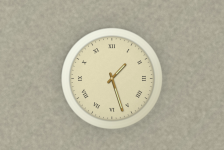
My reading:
1h27
